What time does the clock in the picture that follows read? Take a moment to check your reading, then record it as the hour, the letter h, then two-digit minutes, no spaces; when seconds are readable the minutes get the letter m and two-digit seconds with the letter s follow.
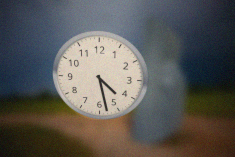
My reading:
4h28
